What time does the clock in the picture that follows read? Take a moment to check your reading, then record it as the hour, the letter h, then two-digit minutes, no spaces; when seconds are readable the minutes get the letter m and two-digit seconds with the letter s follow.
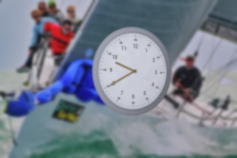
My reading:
9h40
